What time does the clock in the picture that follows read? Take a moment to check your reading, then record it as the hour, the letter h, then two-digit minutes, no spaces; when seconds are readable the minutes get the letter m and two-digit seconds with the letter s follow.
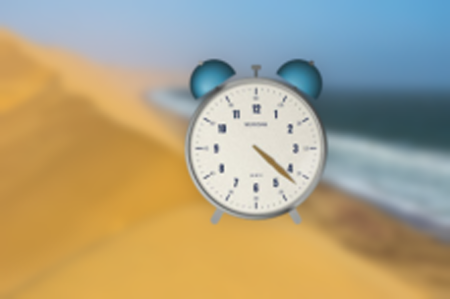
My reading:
4h22
